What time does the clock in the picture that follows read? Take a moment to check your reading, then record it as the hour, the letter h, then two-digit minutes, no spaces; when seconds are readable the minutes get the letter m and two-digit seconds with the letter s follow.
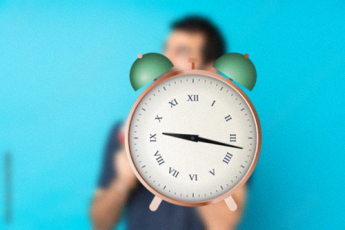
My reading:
9h17
